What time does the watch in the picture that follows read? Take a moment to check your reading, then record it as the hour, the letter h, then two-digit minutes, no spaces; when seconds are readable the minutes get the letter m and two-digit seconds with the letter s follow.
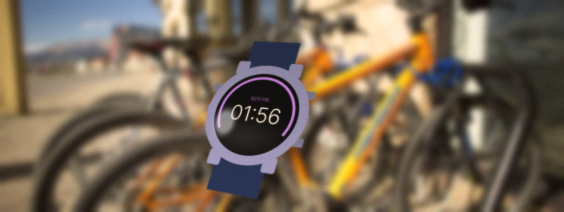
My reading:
1h56
